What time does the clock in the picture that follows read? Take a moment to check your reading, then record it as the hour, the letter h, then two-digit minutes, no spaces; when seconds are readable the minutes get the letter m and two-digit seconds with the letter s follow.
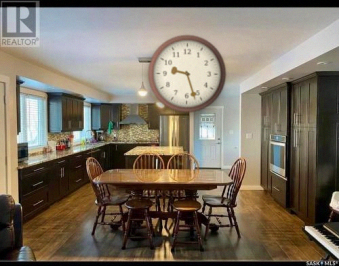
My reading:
9h27
